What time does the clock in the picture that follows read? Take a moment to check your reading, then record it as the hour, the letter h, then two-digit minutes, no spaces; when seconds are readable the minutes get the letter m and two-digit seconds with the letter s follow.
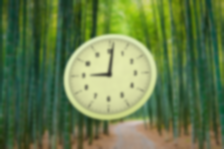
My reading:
9h01
